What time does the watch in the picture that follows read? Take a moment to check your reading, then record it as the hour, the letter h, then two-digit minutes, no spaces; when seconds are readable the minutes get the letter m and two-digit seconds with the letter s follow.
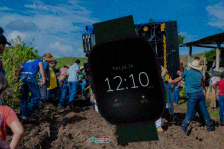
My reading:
12h10
